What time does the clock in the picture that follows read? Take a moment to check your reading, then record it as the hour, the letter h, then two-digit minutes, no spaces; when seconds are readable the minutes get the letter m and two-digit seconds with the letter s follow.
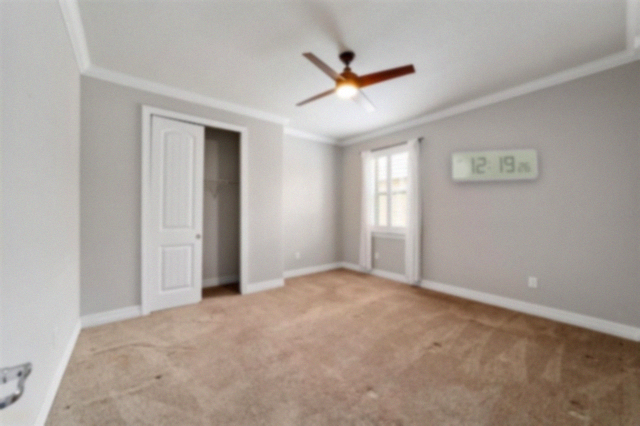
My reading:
12h19
